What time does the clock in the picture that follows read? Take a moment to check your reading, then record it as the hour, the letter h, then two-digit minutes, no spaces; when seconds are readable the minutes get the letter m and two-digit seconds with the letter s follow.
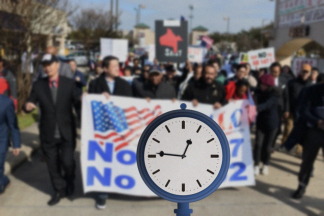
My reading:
12h46
